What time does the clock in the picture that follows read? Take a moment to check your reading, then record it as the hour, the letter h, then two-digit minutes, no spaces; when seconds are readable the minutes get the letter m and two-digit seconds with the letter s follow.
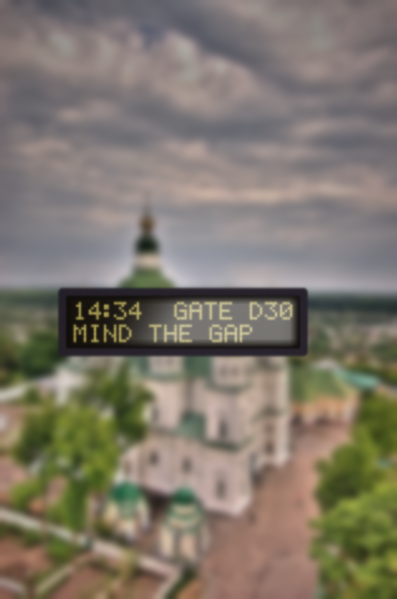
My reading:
14h34
